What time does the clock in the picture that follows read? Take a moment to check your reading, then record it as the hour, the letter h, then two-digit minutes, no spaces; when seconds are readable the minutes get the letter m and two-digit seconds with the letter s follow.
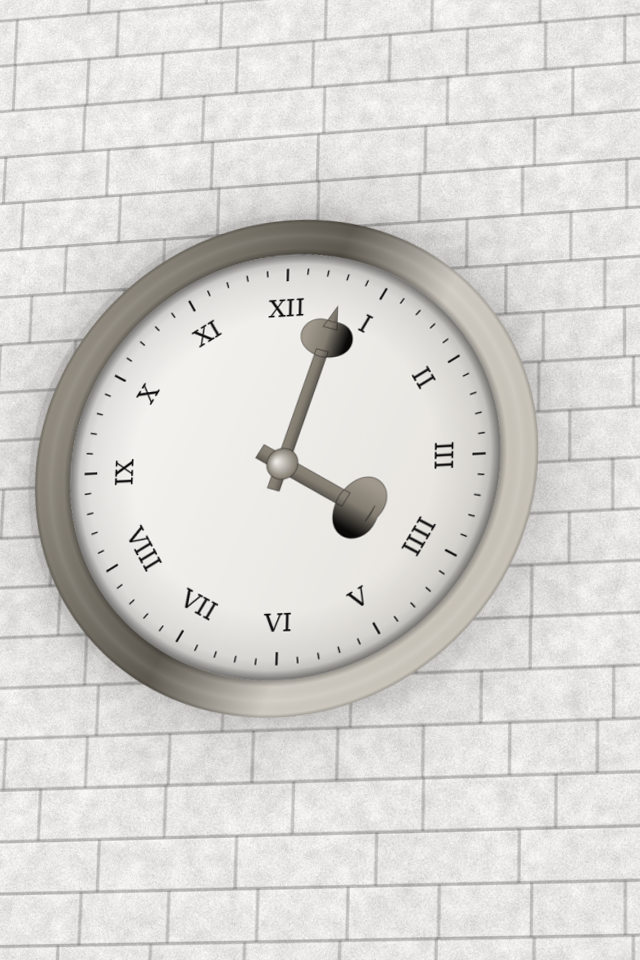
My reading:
4h03
